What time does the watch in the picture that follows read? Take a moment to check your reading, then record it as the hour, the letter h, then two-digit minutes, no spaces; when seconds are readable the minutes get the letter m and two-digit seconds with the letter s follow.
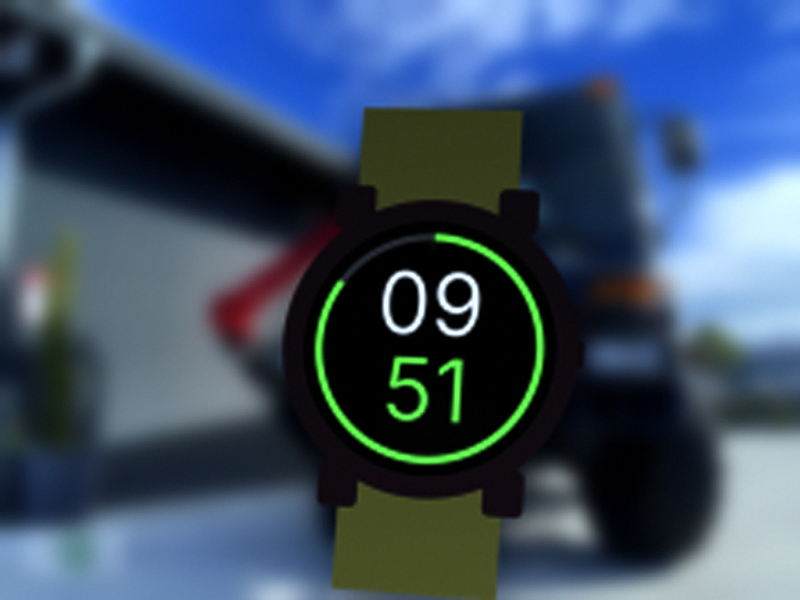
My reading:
9h51
